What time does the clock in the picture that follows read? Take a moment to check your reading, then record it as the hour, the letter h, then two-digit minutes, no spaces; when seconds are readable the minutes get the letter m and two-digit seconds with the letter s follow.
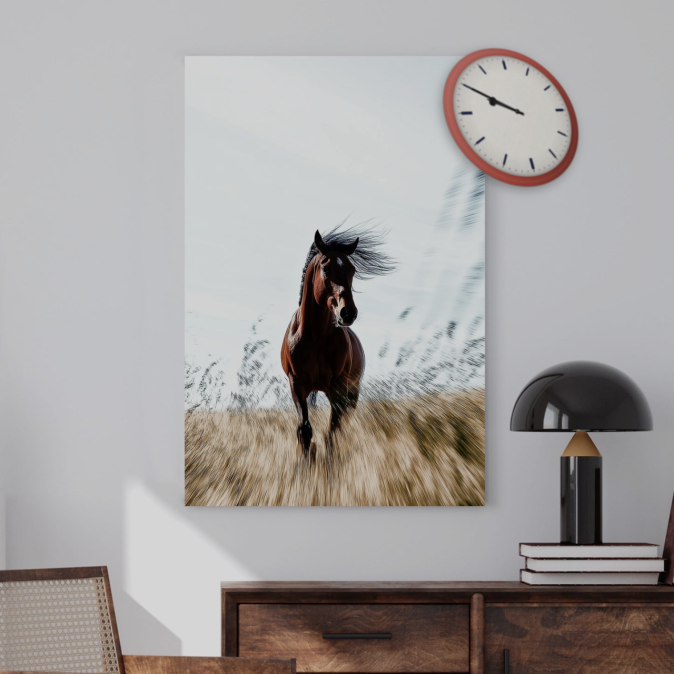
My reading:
9h50
